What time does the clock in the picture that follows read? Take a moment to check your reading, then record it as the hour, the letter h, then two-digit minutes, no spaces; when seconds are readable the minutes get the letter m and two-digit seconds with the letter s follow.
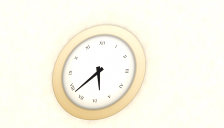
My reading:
5h38
